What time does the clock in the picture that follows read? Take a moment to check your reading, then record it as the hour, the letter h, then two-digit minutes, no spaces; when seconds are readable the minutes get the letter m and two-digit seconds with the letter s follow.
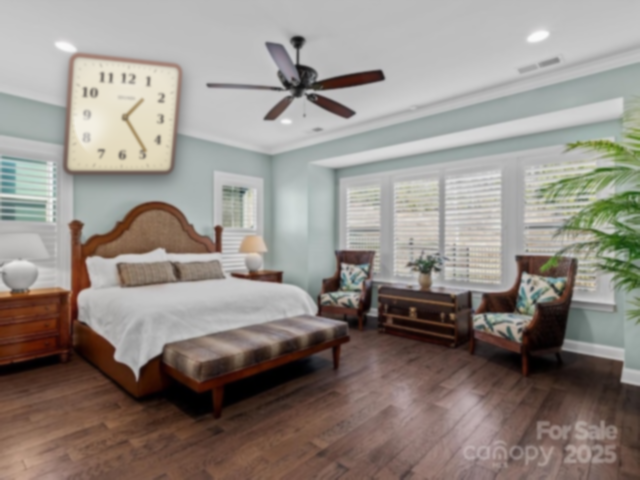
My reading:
1h24
